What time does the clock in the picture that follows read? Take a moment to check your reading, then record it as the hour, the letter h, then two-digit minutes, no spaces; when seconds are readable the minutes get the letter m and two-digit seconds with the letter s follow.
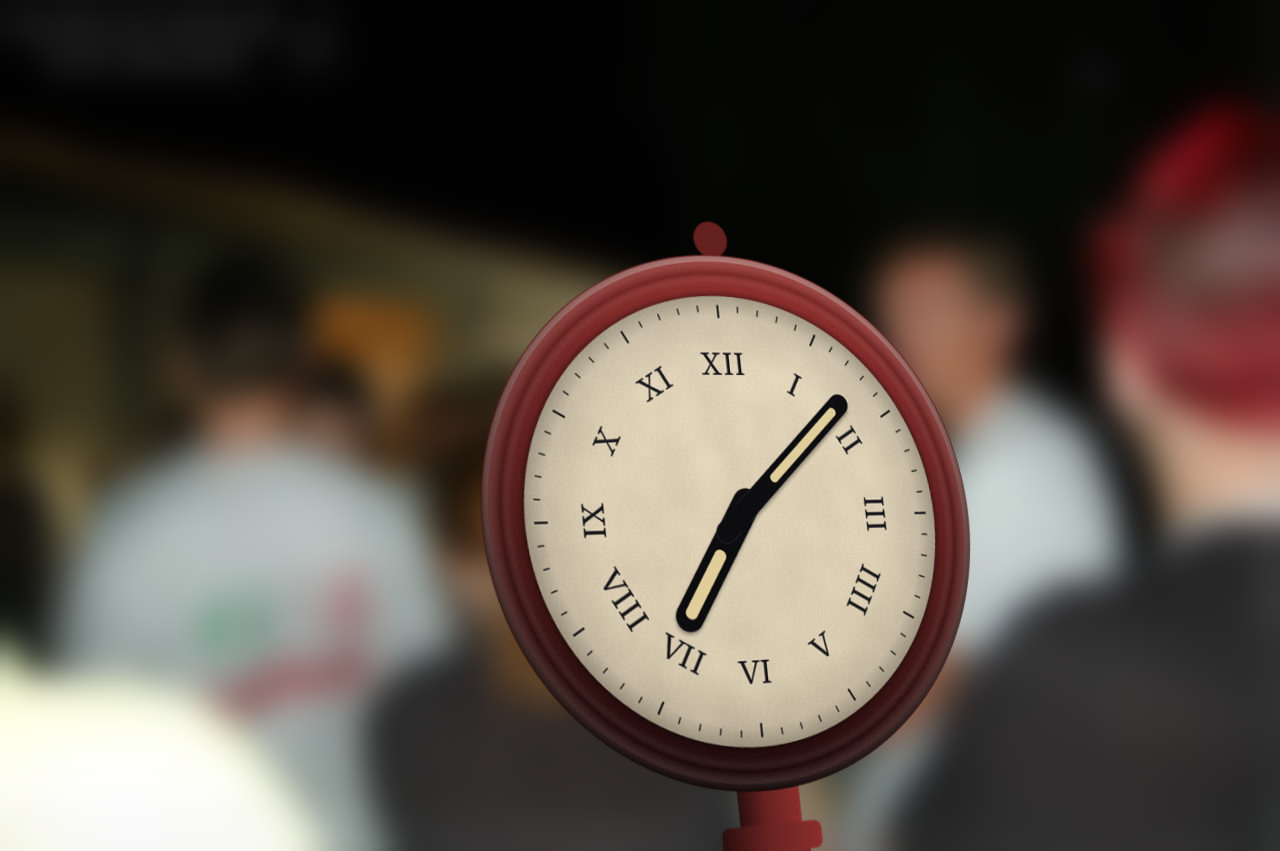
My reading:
7h08
